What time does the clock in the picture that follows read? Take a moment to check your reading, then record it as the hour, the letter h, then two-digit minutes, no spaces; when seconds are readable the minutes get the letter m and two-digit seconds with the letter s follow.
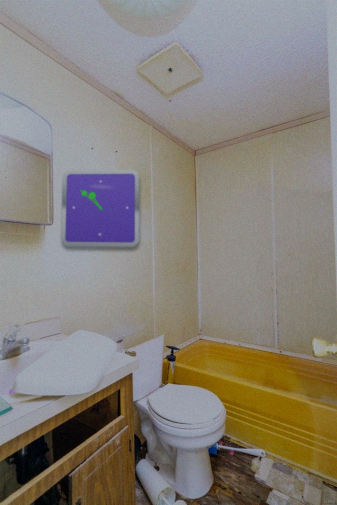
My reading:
10h52
